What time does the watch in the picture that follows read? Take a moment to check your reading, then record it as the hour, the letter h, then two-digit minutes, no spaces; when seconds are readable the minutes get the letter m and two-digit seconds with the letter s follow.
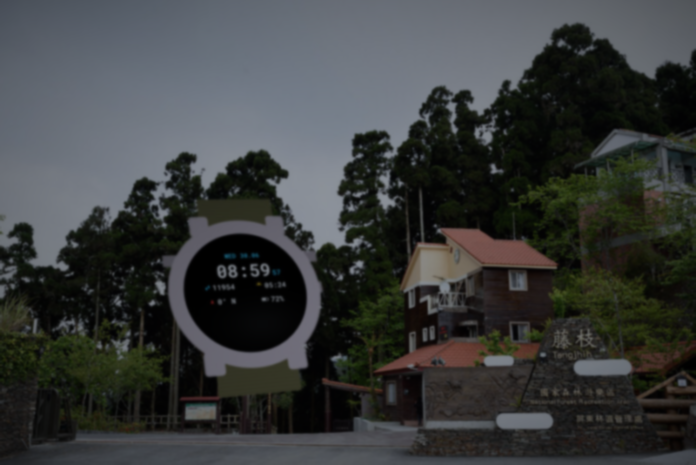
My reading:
8h59
